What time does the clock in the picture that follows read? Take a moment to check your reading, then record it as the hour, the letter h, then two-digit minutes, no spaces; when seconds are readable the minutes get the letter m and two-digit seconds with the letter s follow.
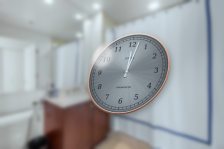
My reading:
12h02
